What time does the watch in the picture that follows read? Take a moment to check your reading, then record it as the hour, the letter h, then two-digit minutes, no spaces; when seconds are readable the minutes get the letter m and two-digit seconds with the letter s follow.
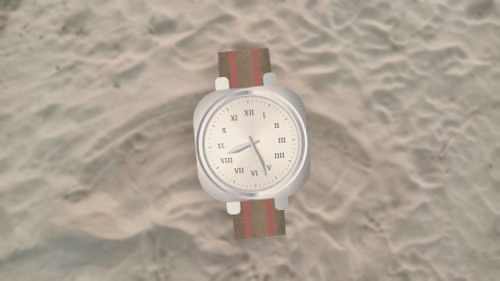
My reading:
8h27
